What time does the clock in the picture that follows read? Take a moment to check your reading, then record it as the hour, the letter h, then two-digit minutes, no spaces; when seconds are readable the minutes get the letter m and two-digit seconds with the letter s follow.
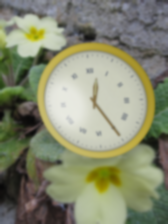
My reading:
12h25
